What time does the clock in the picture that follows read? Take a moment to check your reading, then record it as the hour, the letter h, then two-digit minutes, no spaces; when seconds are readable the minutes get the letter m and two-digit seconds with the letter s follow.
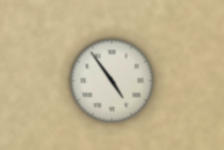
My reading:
4h54
